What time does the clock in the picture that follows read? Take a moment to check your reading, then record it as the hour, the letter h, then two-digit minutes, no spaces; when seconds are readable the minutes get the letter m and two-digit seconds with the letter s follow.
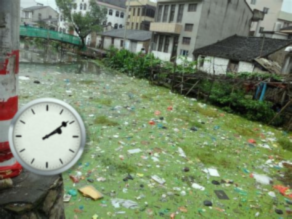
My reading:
2h09
